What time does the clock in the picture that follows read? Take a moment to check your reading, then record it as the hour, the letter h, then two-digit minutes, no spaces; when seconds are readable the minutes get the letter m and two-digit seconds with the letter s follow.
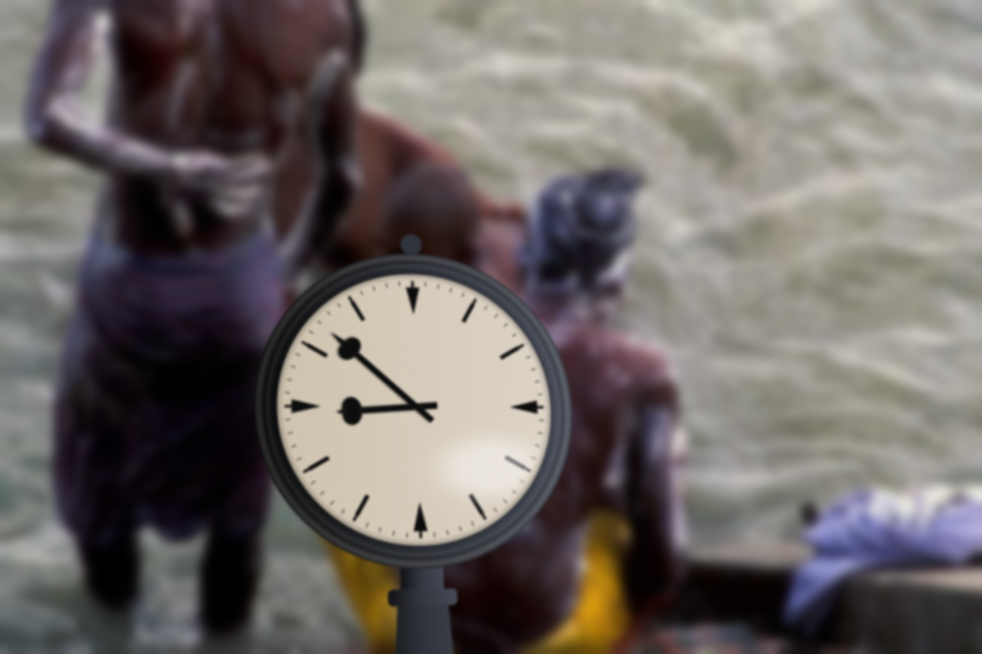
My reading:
8h52
